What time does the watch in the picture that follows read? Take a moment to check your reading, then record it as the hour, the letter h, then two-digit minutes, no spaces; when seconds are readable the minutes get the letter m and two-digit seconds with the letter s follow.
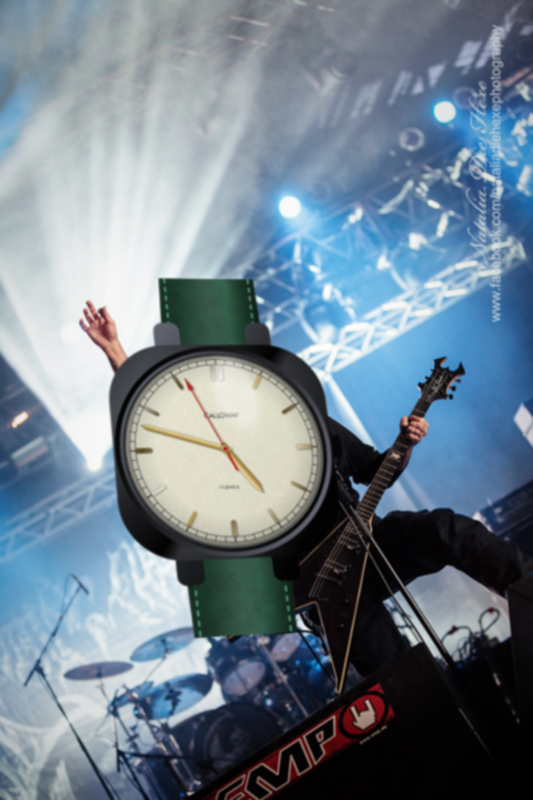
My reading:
4h47m56s
